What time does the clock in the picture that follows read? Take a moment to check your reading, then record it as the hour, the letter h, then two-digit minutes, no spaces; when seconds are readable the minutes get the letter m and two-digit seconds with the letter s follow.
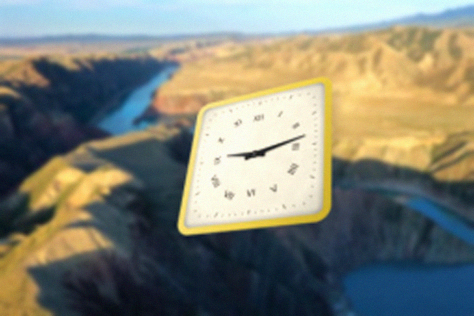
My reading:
9h13
